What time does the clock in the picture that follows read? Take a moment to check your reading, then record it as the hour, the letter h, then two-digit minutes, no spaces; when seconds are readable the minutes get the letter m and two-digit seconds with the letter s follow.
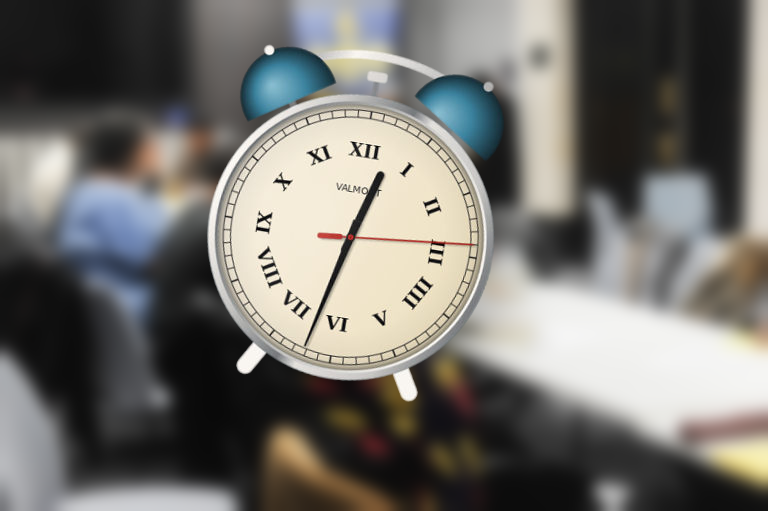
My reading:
12h32m14s
